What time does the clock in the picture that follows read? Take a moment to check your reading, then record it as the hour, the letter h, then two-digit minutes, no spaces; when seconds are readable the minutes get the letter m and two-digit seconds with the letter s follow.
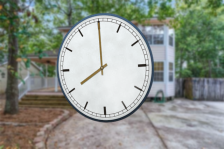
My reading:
8h00
